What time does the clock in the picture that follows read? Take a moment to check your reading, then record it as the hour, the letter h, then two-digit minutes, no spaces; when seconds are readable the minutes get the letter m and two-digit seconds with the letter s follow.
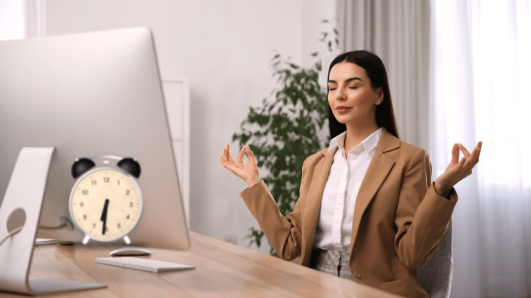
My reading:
6h31
